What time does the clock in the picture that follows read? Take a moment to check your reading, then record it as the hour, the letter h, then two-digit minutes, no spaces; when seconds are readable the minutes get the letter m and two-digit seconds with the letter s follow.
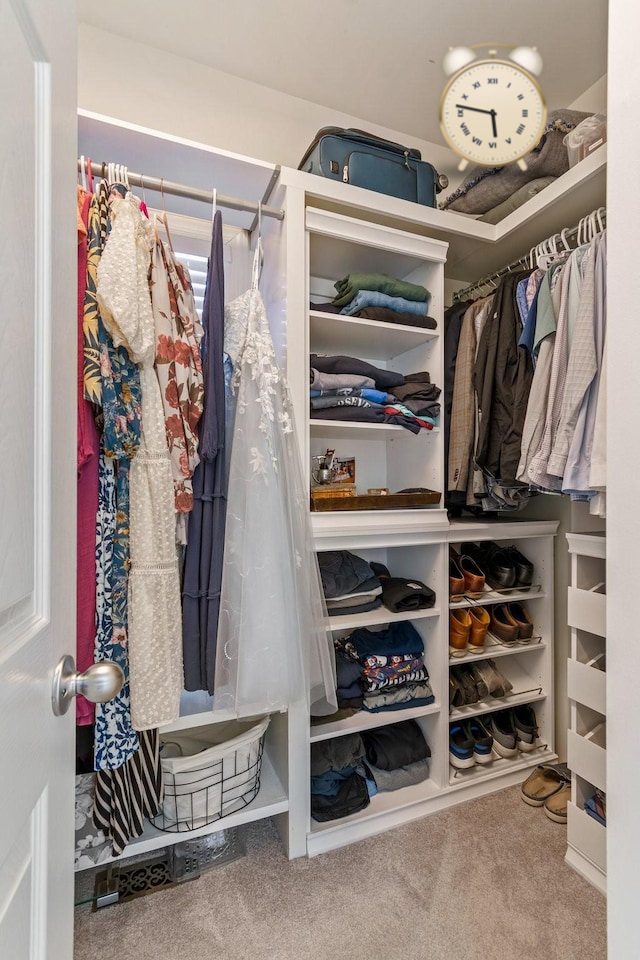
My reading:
5h47
